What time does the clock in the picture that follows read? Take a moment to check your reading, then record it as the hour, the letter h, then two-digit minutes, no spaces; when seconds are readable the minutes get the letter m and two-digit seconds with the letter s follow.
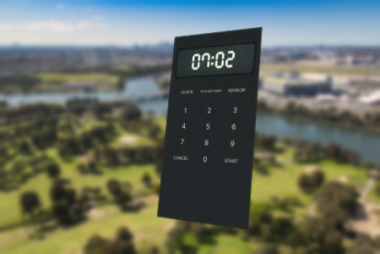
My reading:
7h02
